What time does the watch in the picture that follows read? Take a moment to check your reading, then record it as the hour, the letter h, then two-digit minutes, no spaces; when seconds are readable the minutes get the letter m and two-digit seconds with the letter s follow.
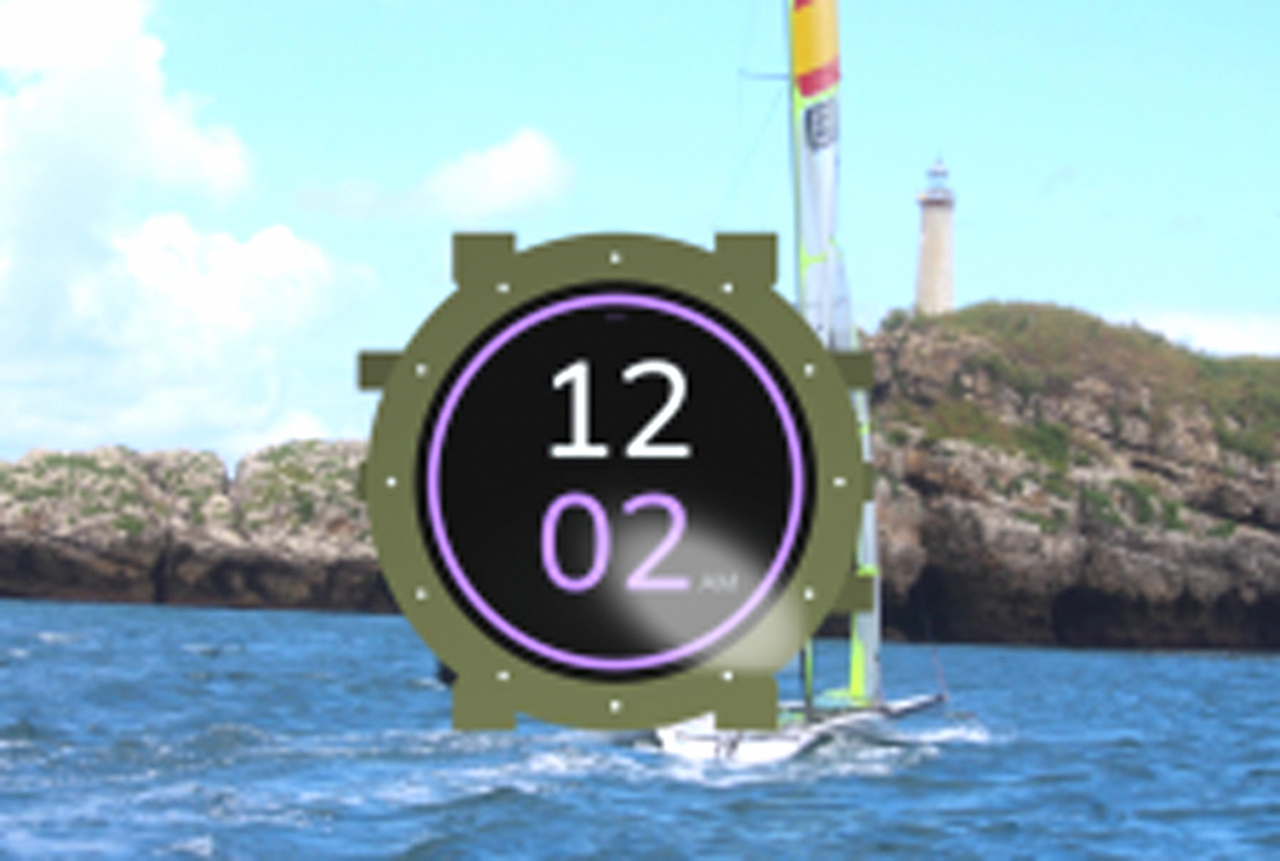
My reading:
12h02
